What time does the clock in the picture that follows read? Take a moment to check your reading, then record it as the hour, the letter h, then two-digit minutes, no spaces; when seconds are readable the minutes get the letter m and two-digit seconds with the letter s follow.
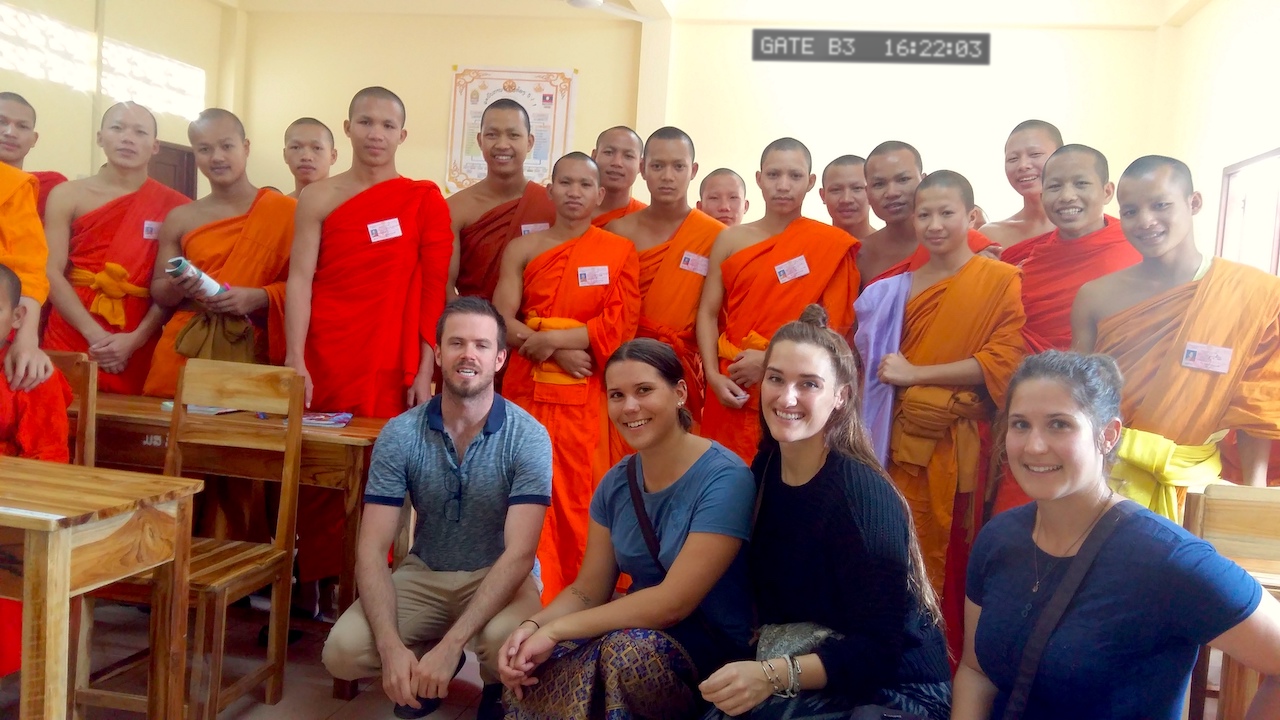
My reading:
16h22m03s
